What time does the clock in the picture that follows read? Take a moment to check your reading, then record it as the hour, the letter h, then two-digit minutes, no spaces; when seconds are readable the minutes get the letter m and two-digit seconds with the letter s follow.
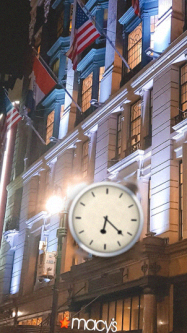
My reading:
6h22
